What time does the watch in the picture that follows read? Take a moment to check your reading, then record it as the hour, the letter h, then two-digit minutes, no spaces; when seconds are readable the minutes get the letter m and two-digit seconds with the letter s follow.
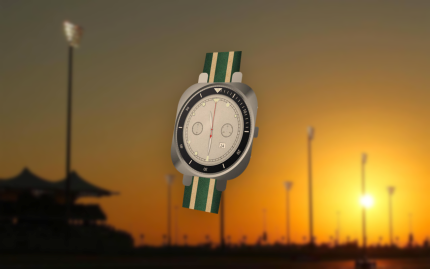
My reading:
11h30
